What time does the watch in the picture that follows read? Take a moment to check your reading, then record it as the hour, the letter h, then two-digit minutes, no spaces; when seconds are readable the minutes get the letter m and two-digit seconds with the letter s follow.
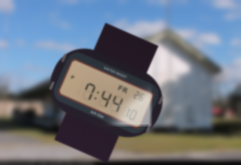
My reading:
7h44m10s
